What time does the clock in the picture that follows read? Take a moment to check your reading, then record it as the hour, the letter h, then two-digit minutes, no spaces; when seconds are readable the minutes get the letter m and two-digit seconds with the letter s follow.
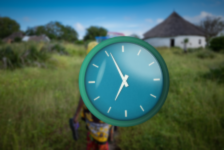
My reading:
6h56
